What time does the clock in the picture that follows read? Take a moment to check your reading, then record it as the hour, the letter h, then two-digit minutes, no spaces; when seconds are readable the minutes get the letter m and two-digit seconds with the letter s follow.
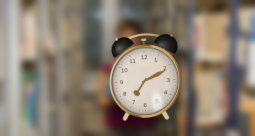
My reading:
7h11
